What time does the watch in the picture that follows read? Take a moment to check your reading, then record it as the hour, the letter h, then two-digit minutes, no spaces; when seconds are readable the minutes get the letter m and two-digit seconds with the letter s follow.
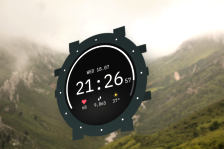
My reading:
21h26
